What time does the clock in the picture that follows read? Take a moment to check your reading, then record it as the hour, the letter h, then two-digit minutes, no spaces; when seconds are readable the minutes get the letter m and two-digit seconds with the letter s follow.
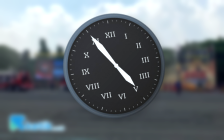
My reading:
4h55
